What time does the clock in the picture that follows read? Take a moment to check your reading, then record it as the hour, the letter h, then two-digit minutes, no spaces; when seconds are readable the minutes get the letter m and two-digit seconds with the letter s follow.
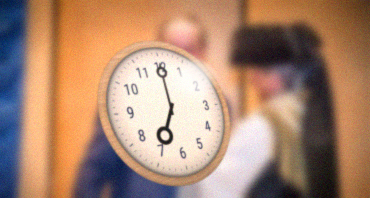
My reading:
7h00
